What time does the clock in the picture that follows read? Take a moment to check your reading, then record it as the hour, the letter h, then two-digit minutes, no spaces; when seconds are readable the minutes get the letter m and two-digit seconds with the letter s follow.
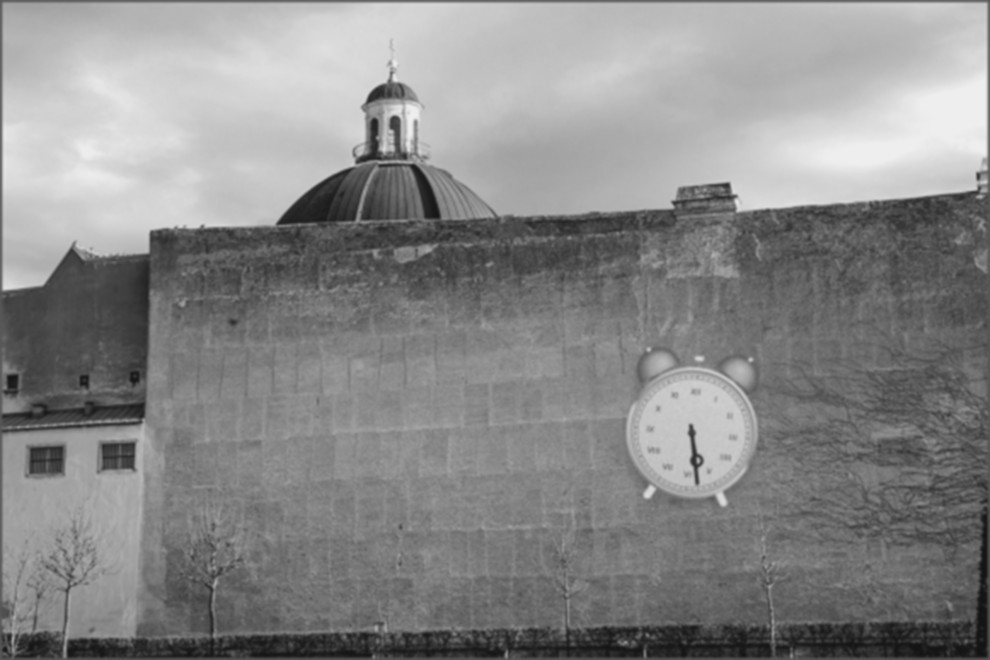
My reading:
5h28
